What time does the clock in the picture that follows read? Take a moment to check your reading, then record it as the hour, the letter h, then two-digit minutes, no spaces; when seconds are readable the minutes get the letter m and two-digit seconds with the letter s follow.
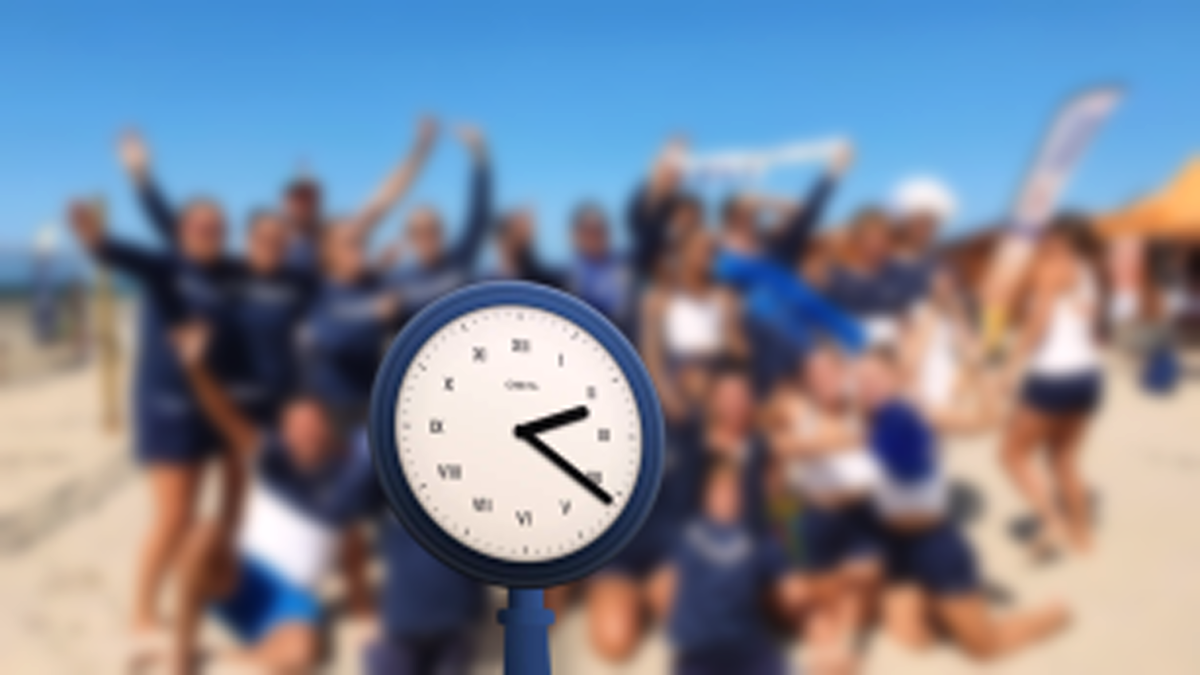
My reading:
2h21
